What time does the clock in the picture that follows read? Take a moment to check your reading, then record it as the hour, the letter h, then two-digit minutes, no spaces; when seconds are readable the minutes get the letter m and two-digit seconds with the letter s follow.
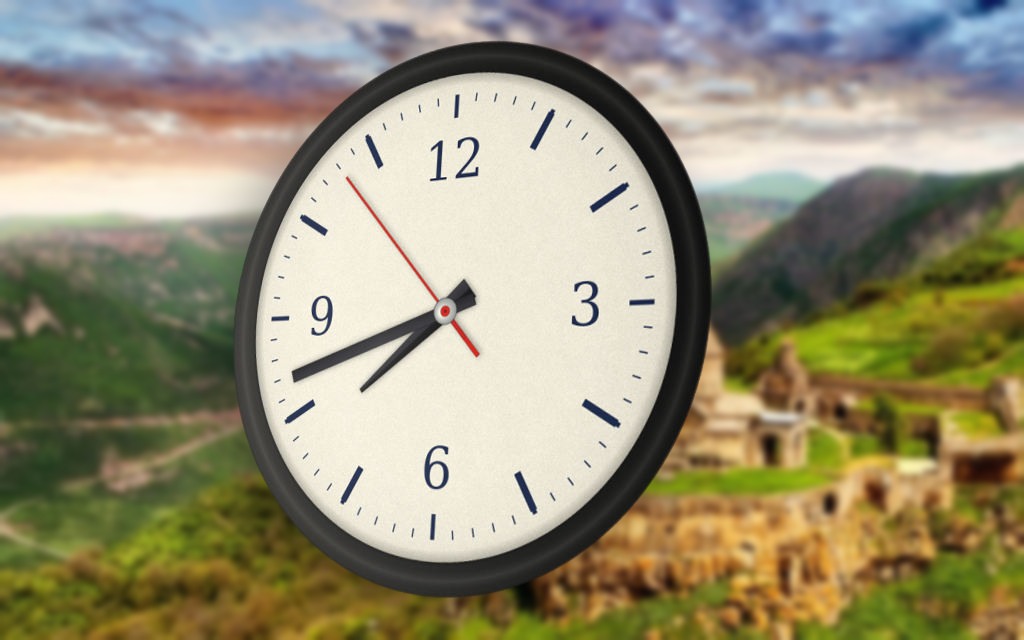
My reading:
7h41m53s
